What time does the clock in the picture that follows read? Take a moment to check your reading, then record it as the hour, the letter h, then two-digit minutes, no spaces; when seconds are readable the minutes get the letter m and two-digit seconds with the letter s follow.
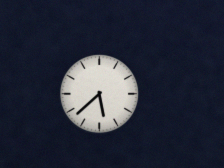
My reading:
5h38
